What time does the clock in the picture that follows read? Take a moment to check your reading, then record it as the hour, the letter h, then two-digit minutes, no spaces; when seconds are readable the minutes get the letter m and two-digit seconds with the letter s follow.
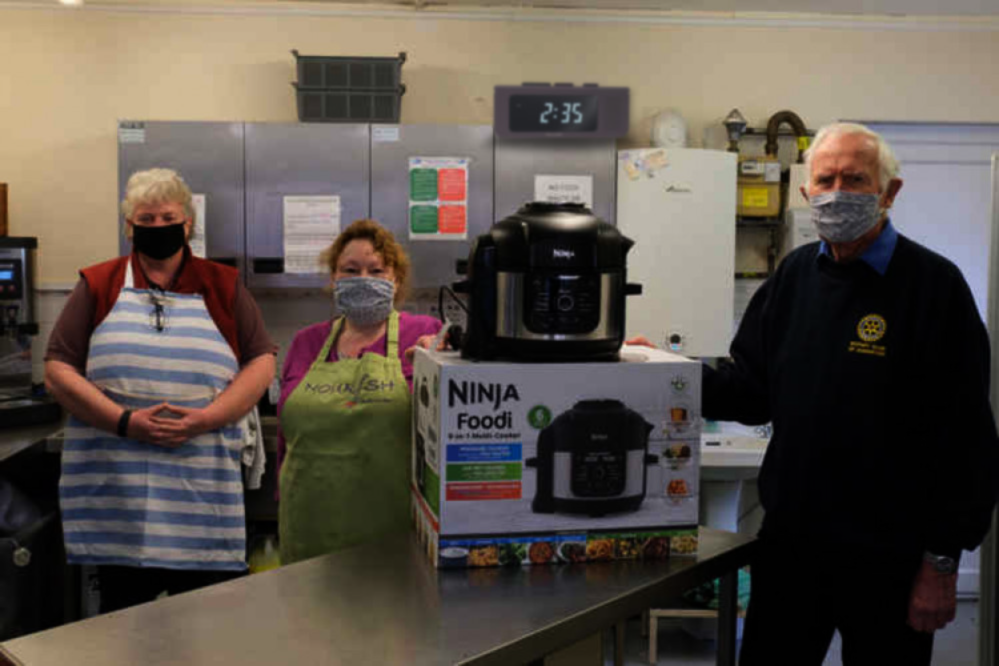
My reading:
2h35
